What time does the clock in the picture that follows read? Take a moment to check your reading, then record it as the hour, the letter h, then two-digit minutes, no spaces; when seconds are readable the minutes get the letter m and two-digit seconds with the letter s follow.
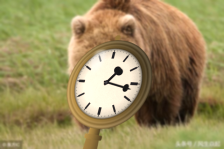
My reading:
1h17
